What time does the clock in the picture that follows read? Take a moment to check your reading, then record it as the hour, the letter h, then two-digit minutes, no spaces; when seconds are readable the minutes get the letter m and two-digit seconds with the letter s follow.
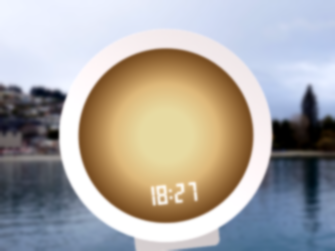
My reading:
18h27
